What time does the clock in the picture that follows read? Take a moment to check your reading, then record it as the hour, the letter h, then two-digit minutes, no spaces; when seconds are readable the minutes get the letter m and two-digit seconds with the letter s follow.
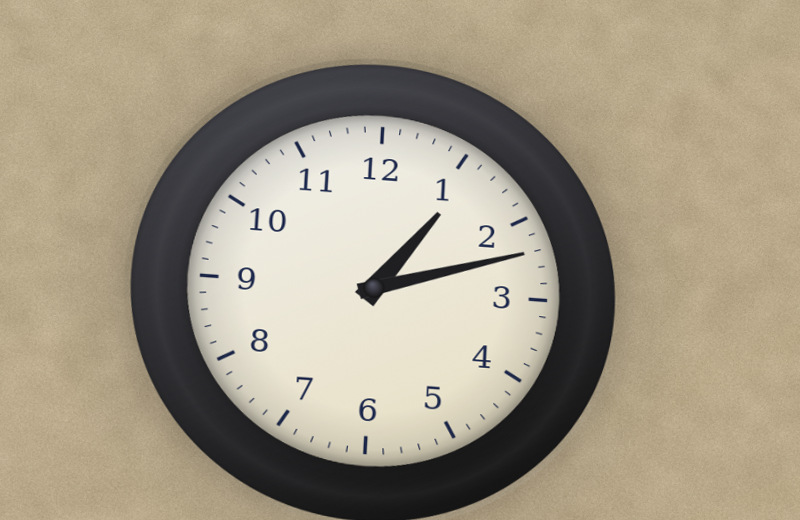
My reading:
1h12
